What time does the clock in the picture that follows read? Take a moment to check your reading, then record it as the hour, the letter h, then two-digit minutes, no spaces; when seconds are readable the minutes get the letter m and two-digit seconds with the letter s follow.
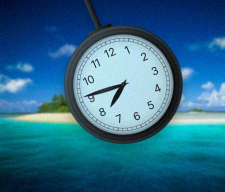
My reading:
7h46
